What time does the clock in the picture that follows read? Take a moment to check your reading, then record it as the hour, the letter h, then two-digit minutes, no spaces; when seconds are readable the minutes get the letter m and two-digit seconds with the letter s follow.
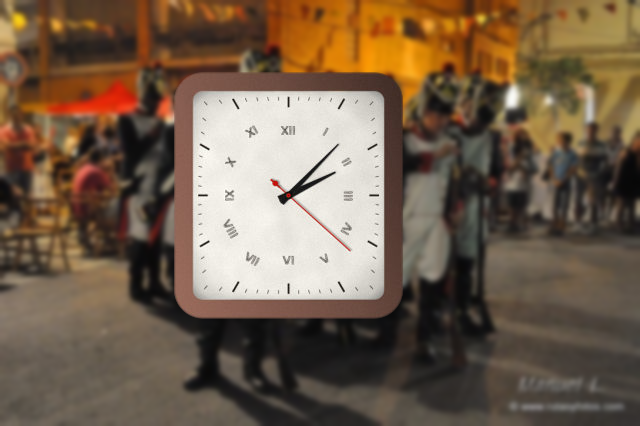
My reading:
2h07m22s
